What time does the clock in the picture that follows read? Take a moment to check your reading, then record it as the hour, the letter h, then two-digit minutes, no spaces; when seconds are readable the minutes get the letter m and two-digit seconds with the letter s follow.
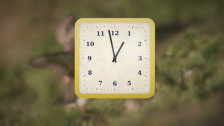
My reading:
12h58
